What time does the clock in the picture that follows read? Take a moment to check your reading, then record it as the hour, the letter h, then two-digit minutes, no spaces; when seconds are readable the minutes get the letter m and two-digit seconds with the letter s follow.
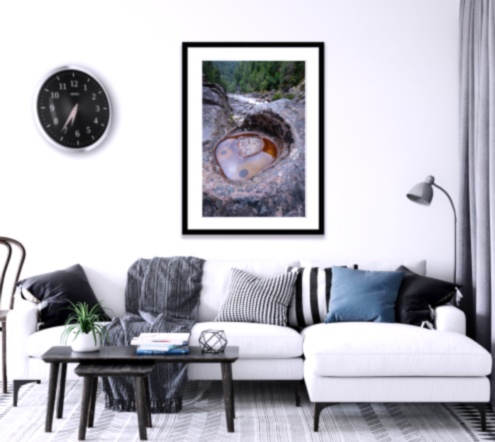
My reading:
6h36
